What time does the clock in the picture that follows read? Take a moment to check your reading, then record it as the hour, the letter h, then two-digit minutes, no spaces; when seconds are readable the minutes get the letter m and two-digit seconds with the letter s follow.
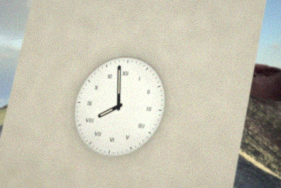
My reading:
7h58
